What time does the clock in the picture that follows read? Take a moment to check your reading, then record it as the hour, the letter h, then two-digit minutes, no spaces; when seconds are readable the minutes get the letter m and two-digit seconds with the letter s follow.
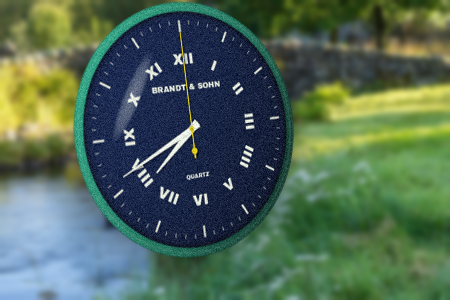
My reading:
7h41m00s
